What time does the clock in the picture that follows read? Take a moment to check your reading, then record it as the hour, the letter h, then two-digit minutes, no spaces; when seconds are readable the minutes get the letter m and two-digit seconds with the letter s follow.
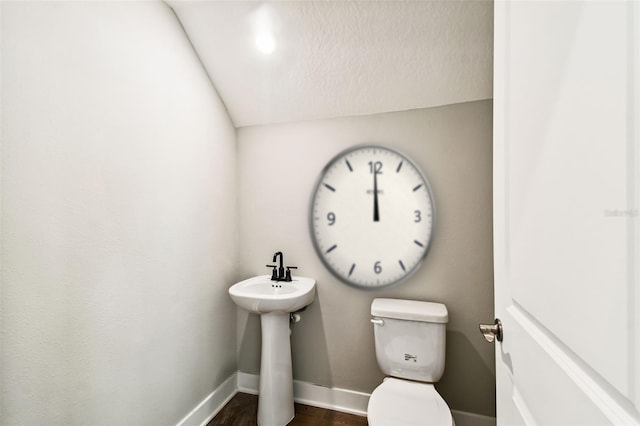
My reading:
12h00
